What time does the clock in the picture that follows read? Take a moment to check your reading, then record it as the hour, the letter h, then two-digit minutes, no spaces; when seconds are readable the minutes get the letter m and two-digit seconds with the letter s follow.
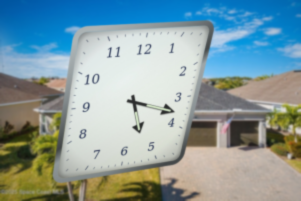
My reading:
5h18
